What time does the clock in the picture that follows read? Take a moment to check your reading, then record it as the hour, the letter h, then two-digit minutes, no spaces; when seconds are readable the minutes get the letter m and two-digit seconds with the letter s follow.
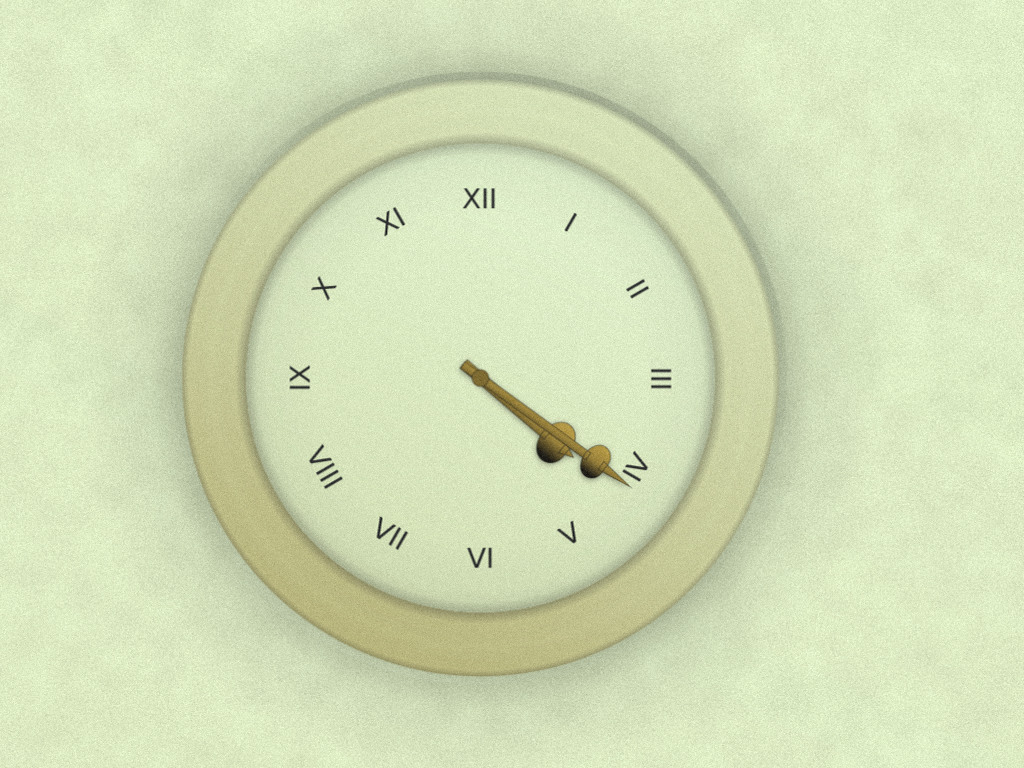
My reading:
4h21
